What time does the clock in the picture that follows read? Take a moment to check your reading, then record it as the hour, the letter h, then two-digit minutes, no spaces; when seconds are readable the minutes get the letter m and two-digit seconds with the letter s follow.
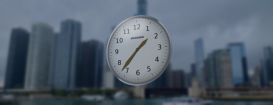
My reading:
1h37
